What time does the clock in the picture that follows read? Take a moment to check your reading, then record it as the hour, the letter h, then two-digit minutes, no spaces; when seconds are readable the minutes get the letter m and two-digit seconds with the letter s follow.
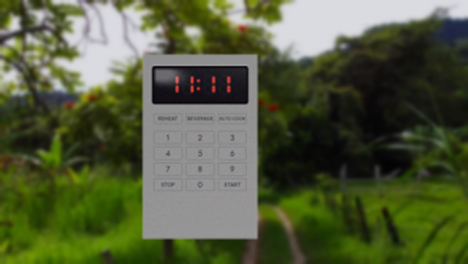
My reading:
11h11
